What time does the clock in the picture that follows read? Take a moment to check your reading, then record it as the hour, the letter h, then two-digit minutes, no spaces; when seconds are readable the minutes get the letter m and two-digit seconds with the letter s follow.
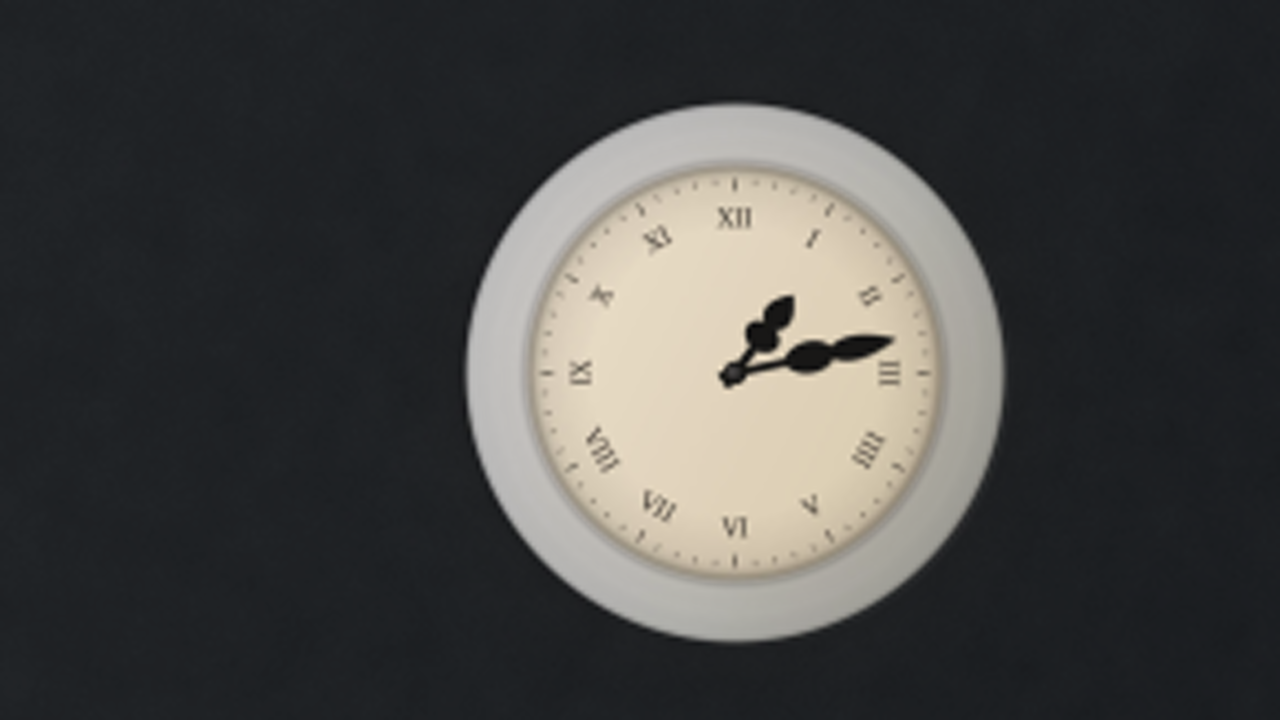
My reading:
1h13
